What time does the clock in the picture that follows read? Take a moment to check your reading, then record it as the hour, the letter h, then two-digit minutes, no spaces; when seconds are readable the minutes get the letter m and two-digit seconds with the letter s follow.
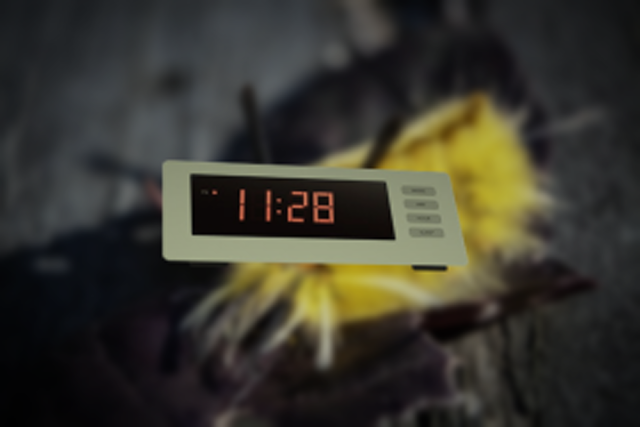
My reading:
11h28
